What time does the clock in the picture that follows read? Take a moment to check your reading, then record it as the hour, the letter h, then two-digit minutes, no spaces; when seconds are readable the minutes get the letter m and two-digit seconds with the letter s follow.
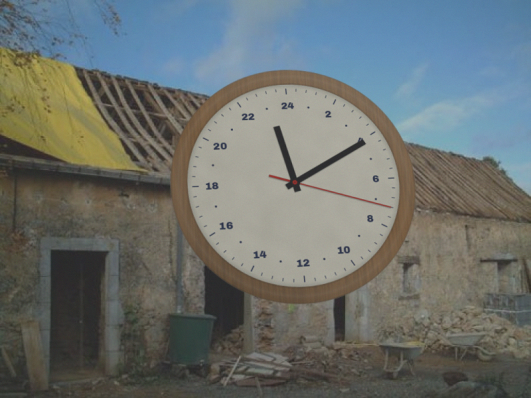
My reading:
23h10m18s
